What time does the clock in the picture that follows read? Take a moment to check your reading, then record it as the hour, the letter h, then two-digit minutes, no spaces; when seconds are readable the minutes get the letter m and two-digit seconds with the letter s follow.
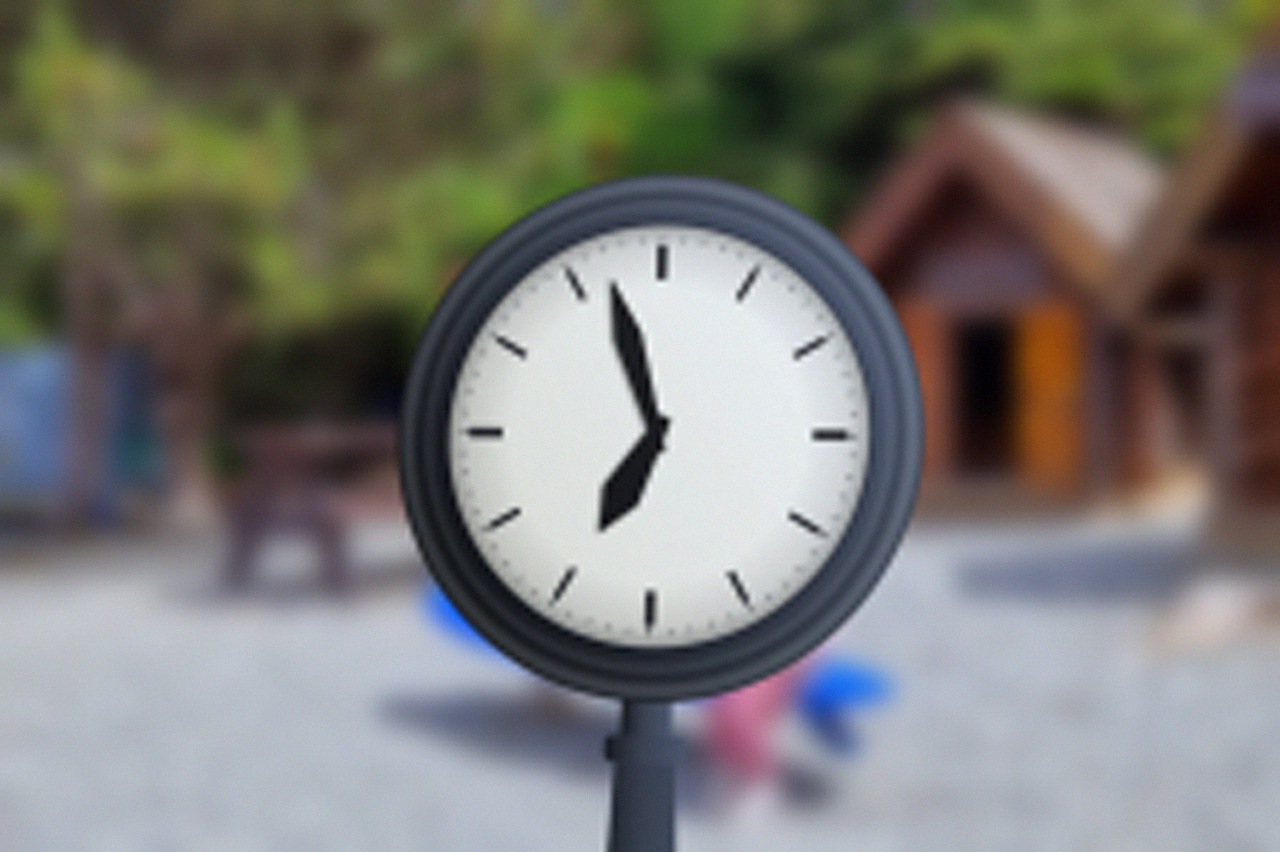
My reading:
6h57
